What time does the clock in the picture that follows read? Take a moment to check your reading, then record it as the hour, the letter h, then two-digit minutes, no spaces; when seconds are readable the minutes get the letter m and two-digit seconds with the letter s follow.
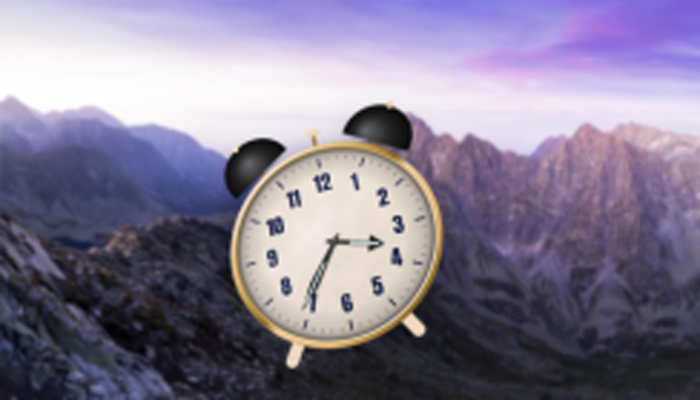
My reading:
3h36
